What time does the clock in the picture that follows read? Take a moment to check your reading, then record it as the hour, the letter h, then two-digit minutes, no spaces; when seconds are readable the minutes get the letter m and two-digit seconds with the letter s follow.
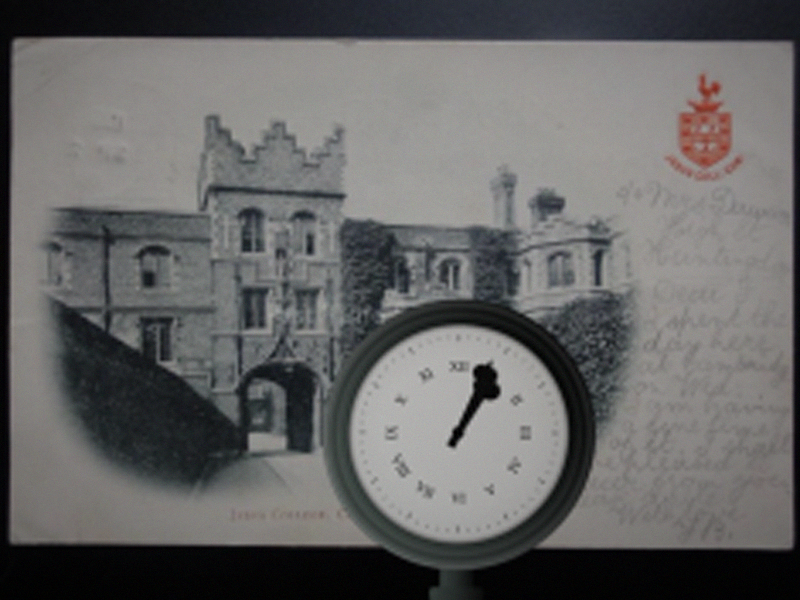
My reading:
1h04
